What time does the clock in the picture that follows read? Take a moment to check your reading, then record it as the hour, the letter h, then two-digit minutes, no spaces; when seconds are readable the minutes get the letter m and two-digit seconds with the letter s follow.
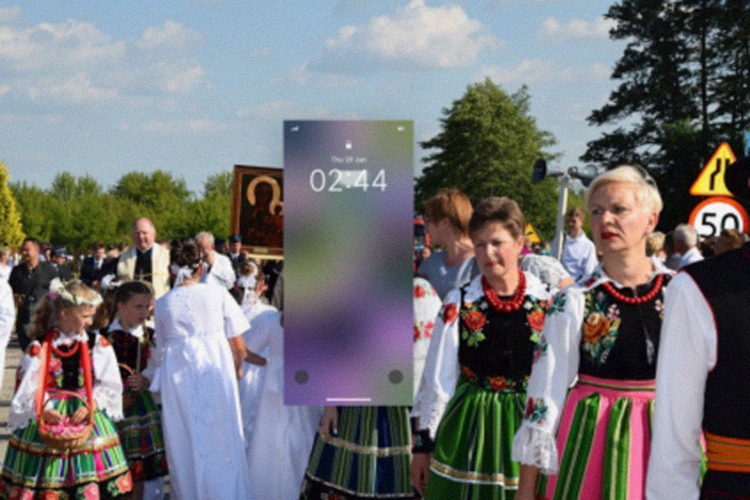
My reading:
2h44
